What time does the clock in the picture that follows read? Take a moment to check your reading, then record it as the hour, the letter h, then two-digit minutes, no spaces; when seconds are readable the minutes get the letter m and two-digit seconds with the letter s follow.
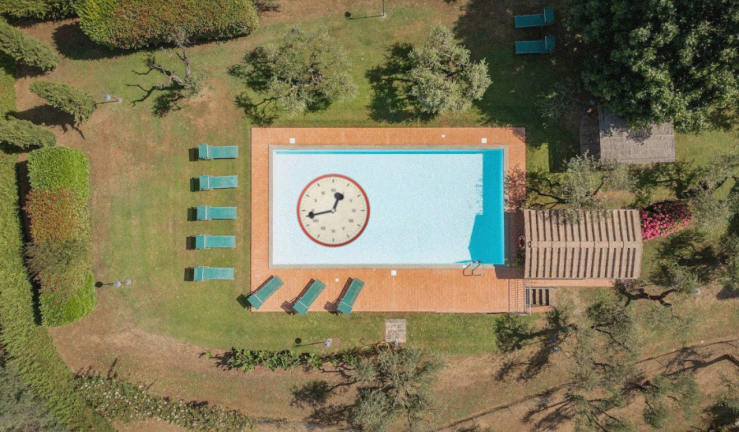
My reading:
12h43
